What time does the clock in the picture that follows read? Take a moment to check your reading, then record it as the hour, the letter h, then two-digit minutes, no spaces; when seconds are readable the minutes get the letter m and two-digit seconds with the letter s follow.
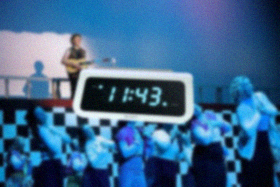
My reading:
11h43
